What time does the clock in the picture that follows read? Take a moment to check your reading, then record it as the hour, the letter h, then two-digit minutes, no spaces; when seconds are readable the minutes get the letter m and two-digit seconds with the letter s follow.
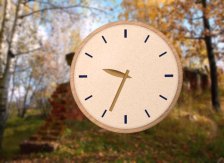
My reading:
9h34
